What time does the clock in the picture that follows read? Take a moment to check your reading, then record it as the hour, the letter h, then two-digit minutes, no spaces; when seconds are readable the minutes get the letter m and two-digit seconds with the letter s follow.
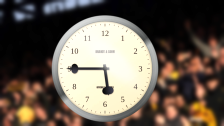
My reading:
5h45
